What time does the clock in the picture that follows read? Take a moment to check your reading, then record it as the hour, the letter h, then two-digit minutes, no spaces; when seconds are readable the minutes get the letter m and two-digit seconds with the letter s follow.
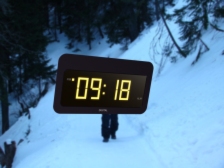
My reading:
9h18
